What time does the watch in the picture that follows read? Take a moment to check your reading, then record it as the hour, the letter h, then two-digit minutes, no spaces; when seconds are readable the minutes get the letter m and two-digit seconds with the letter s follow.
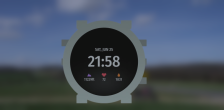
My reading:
21h58
